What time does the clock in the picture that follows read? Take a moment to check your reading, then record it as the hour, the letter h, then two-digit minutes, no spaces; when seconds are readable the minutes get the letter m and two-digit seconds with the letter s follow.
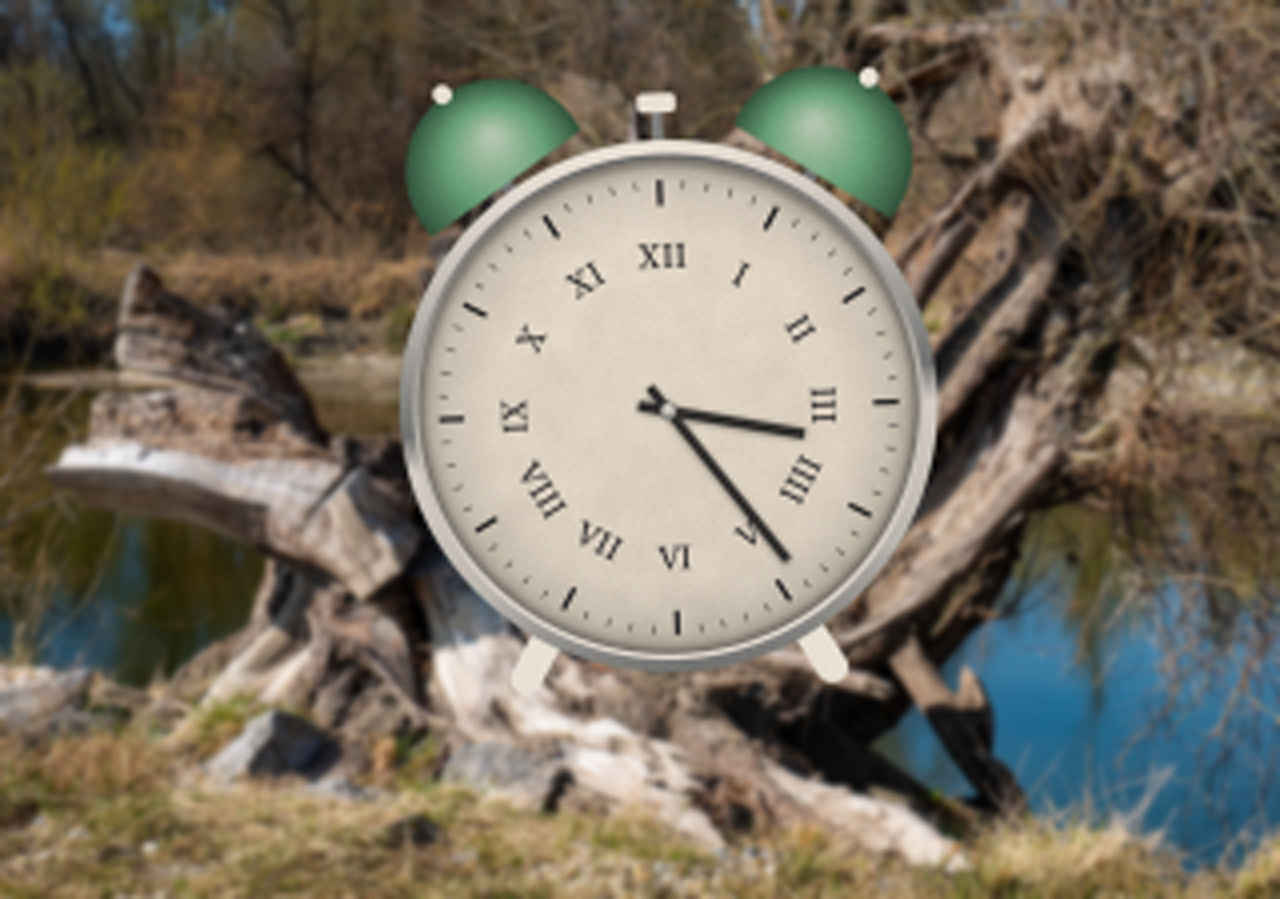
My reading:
3h24
